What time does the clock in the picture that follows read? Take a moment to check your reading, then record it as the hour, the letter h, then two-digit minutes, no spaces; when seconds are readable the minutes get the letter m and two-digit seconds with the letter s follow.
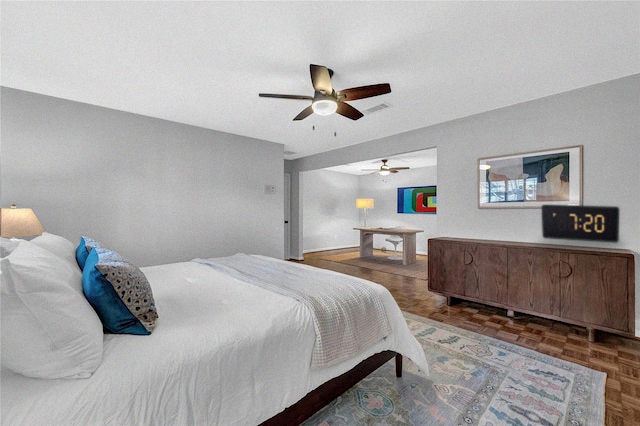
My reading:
7h20
